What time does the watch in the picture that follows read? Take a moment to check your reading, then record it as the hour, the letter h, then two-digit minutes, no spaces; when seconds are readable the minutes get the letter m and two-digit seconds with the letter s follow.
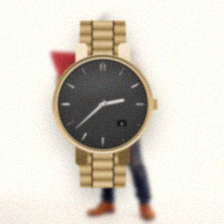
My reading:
2h38
